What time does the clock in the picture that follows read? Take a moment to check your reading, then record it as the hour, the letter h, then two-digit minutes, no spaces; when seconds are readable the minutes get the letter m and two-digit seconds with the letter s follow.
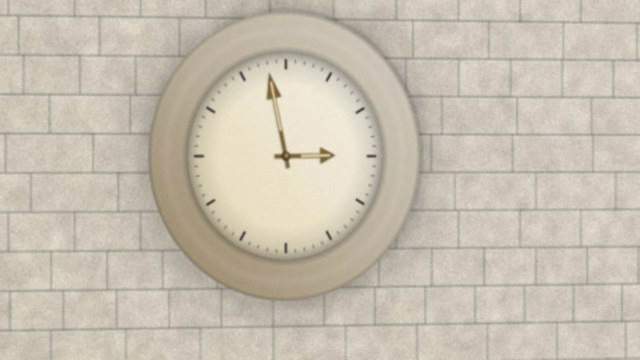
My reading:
2h58
